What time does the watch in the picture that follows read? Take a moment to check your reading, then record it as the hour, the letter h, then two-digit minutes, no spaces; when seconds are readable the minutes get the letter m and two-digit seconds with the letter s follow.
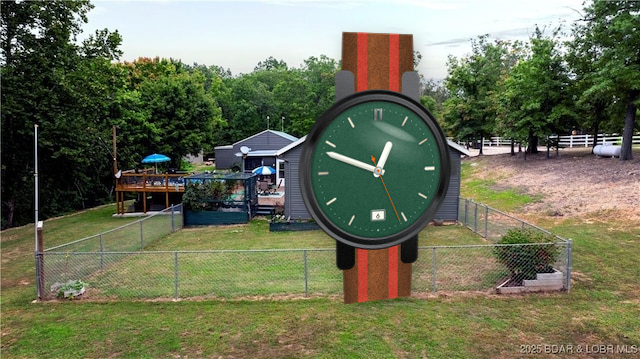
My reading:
12h48m26s
